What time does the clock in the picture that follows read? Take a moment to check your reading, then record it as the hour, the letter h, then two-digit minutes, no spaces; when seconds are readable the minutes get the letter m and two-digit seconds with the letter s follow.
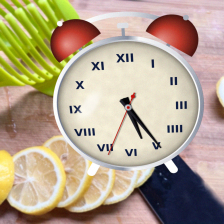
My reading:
5h24m34s
